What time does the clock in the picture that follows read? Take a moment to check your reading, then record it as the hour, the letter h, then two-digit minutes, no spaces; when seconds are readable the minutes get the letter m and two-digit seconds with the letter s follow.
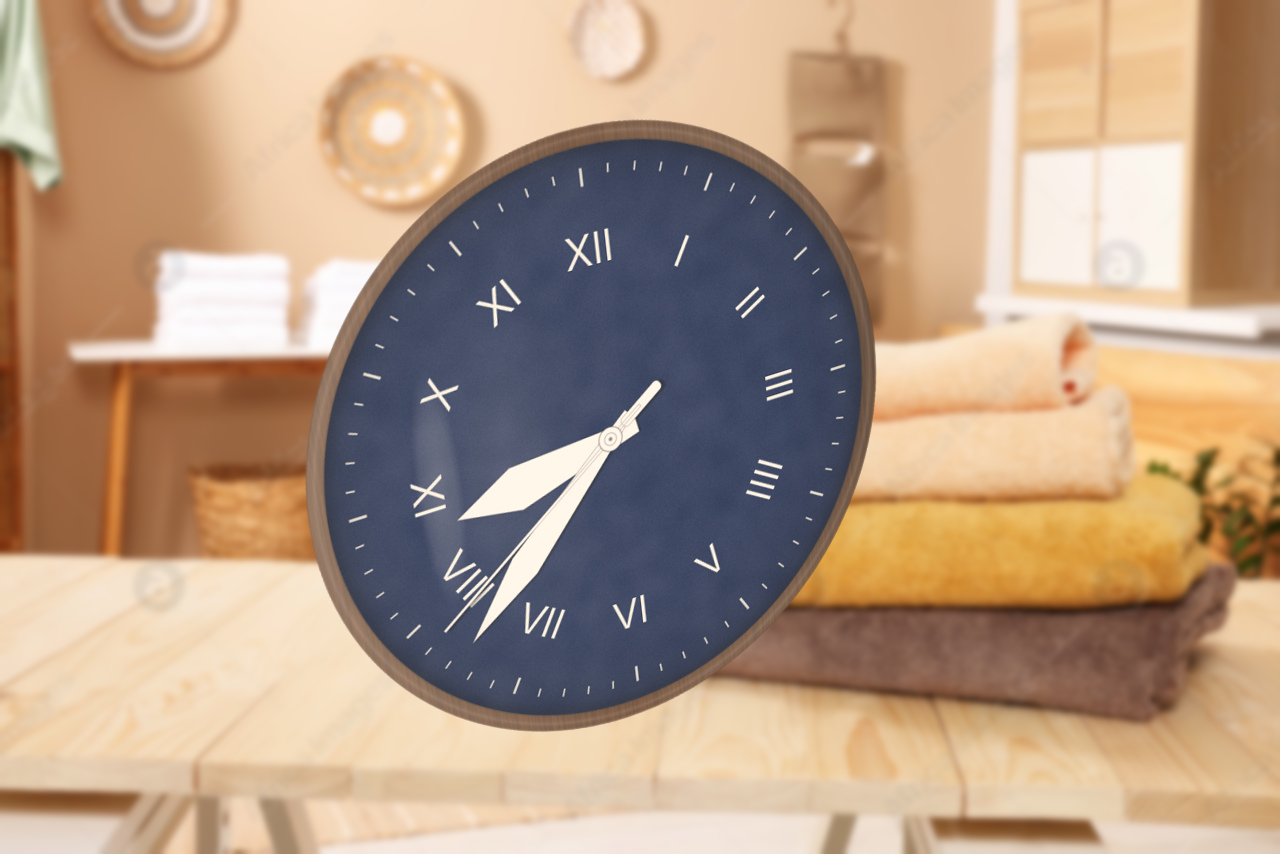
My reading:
8h37m39s
